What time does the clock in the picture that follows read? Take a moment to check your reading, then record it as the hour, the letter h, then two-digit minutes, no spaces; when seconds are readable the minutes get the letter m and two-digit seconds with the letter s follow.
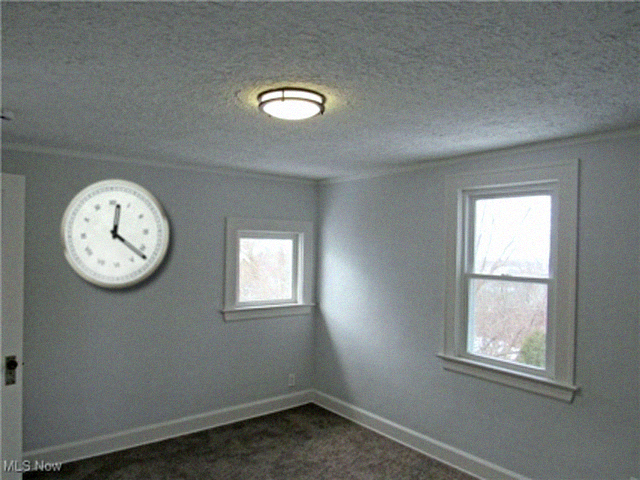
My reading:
12h22
